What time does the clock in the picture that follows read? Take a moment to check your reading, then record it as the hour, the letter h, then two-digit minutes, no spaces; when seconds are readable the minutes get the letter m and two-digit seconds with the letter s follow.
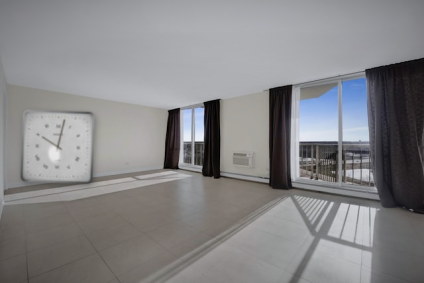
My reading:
10h02
